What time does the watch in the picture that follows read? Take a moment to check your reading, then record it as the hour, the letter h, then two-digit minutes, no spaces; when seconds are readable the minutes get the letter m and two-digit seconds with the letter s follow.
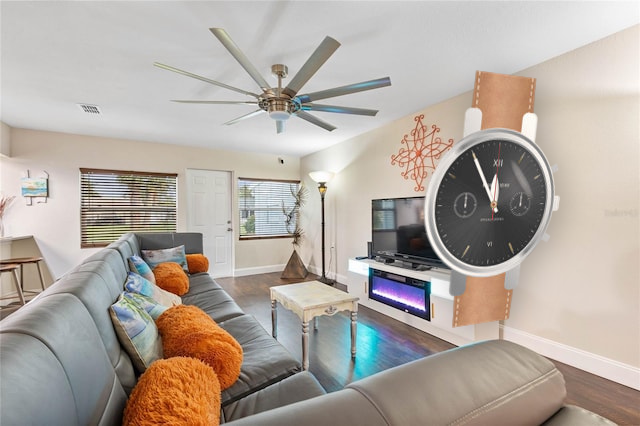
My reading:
11h55
